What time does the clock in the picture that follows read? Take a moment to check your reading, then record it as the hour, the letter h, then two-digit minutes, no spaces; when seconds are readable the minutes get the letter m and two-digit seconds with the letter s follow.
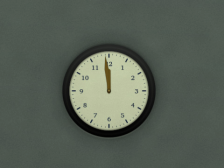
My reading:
11h59
